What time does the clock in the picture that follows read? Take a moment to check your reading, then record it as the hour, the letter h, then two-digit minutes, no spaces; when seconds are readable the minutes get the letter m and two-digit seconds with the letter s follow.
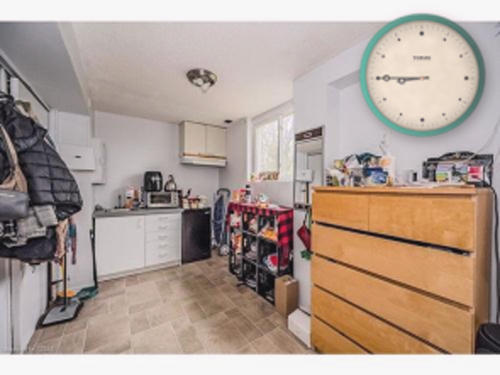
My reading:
8h45
